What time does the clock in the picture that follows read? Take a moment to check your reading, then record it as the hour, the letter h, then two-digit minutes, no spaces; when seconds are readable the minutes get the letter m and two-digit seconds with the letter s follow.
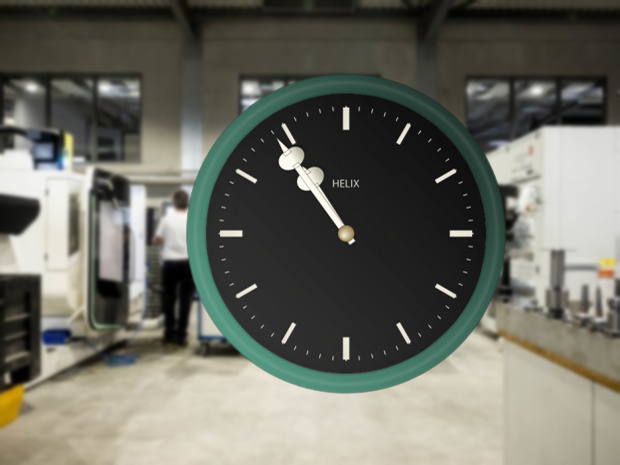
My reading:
10h54
